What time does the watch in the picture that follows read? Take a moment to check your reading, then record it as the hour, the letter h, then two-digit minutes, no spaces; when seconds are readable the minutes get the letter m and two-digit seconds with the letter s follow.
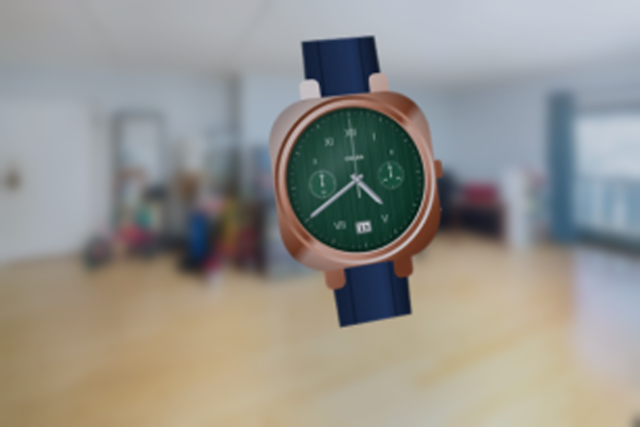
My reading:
4h40
